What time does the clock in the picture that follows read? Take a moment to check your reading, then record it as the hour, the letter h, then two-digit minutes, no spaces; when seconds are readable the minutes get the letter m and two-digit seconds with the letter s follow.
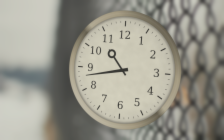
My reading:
10h43
